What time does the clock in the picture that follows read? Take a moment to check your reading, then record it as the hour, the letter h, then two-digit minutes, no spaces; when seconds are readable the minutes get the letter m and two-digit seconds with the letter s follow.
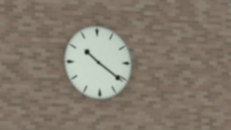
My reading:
10h21
